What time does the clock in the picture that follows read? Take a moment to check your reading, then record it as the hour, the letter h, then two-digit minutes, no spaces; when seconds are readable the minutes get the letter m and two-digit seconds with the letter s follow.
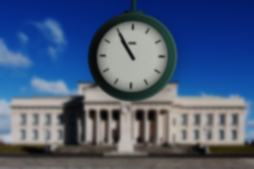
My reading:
10h55
